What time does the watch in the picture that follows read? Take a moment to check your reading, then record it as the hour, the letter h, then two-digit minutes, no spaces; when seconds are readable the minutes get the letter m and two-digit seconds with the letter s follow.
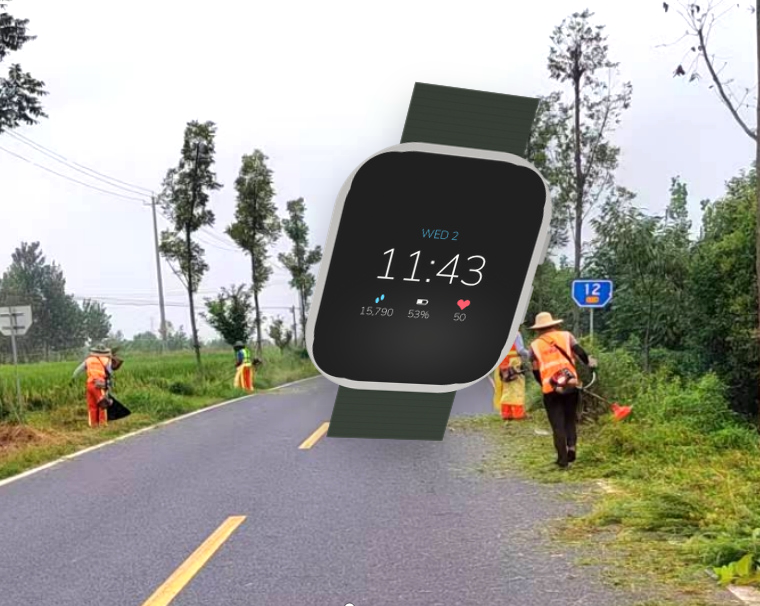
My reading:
11h43
